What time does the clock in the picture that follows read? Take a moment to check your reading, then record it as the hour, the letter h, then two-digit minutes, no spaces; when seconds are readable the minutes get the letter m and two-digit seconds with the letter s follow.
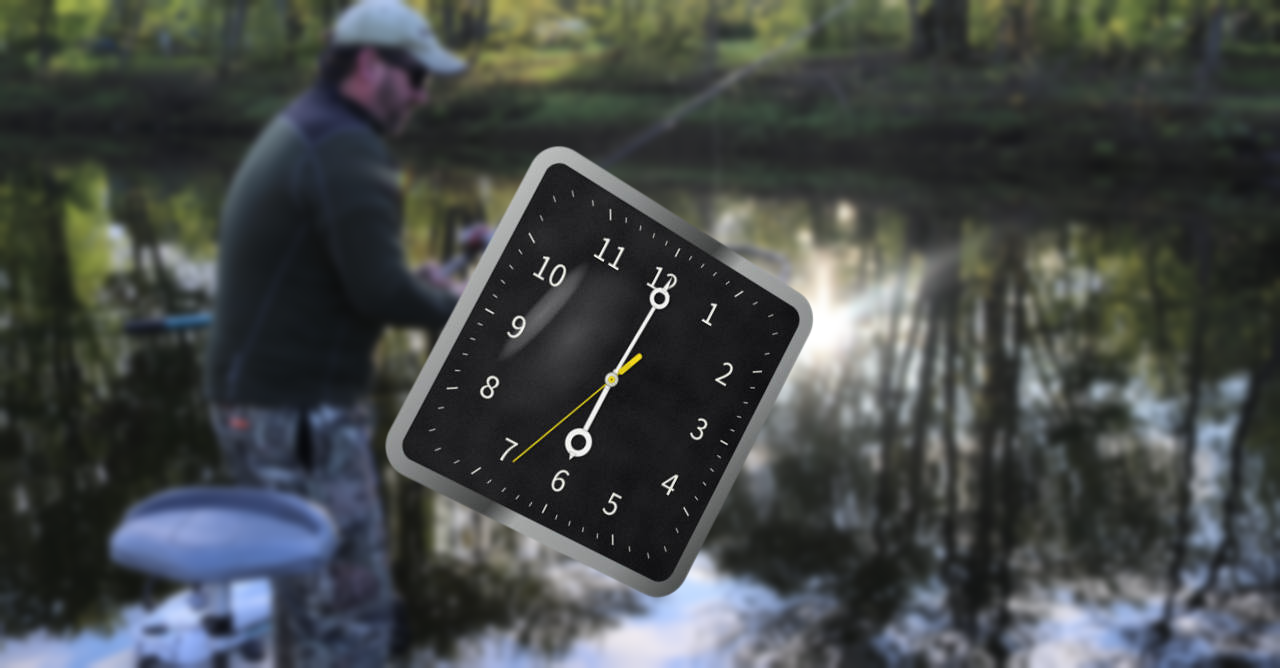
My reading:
6h00m34s
